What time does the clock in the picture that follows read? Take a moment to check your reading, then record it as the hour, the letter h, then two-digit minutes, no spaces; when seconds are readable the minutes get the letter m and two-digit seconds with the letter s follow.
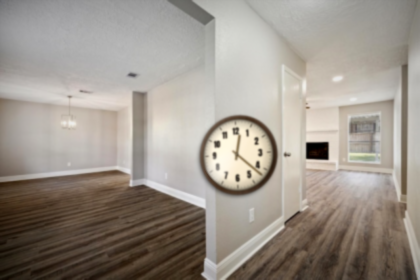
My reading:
12h22
